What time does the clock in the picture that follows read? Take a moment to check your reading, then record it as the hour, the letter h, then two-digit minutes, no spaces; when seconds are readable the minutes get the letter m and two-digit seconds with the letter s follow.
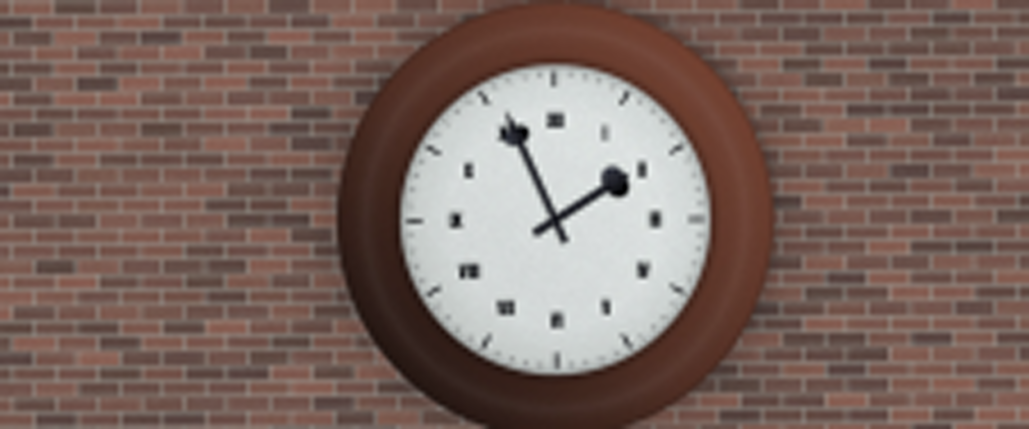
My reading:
1h56
